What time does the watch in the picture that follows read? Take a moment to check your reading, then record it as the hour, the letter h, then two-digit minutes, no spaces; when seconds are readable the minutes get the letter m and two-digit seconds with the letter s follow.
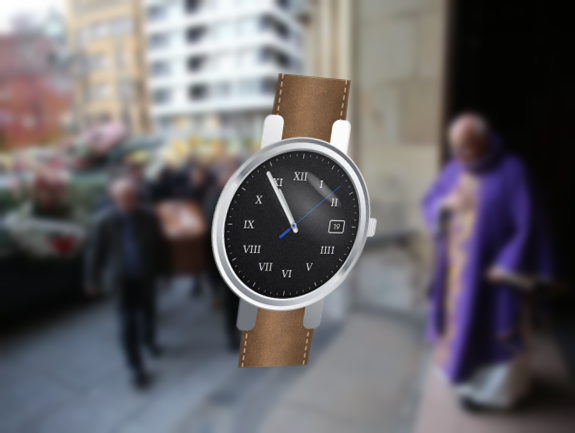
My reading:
10h54m08s
